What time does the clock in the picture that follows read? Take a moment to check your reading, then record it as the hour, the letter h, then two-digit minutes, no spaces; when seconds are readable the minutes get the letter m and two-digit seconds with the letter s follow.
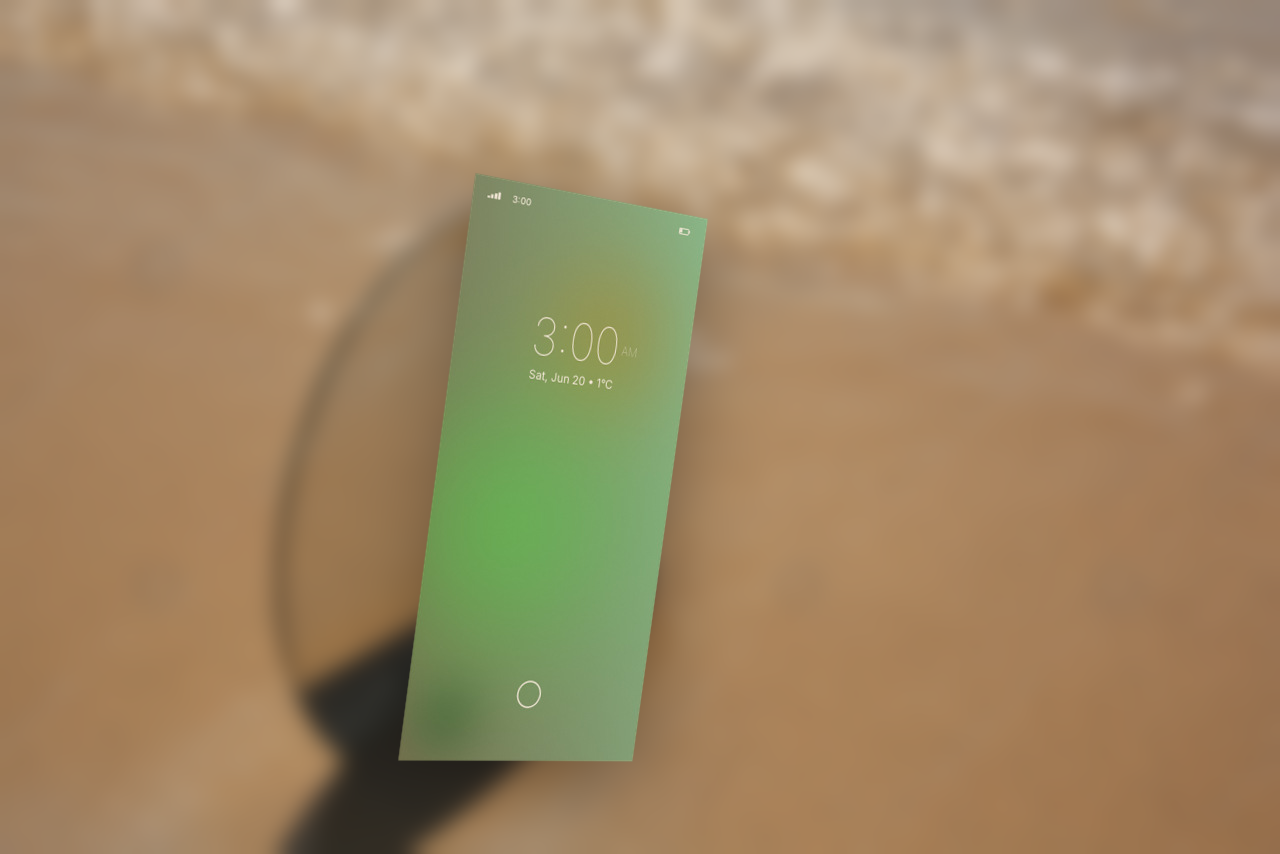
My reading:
3h00
